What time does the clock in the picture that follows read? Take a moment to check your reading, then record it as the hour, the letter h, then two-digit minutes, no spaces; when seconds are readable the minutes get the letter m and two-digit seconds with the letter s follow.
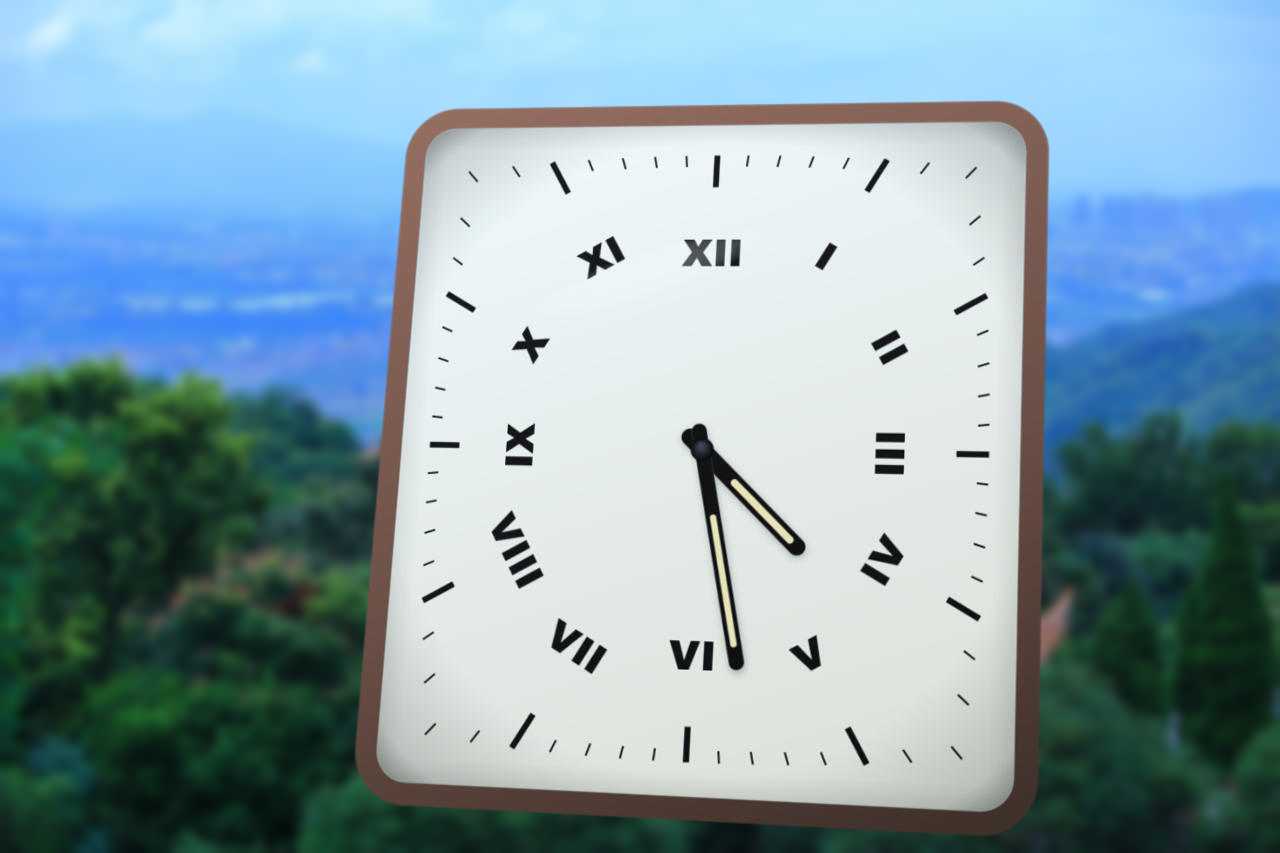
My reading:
4h28
